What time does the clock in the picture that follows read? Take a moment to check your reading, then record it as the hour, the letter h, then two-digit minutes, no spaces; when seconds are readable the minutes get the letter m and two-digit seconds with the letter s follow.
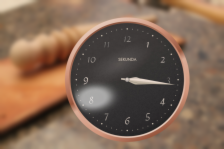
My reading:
3h16
